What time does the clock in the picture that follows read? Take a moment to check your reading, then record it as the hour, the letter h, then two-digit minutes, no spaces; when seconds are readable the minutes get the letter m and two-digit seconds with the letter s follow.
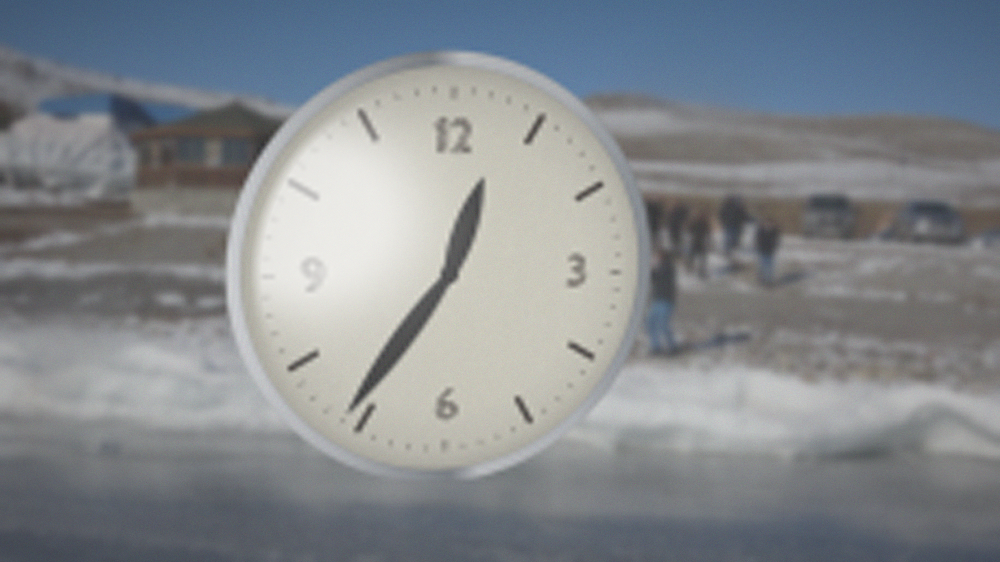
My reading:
12h36
